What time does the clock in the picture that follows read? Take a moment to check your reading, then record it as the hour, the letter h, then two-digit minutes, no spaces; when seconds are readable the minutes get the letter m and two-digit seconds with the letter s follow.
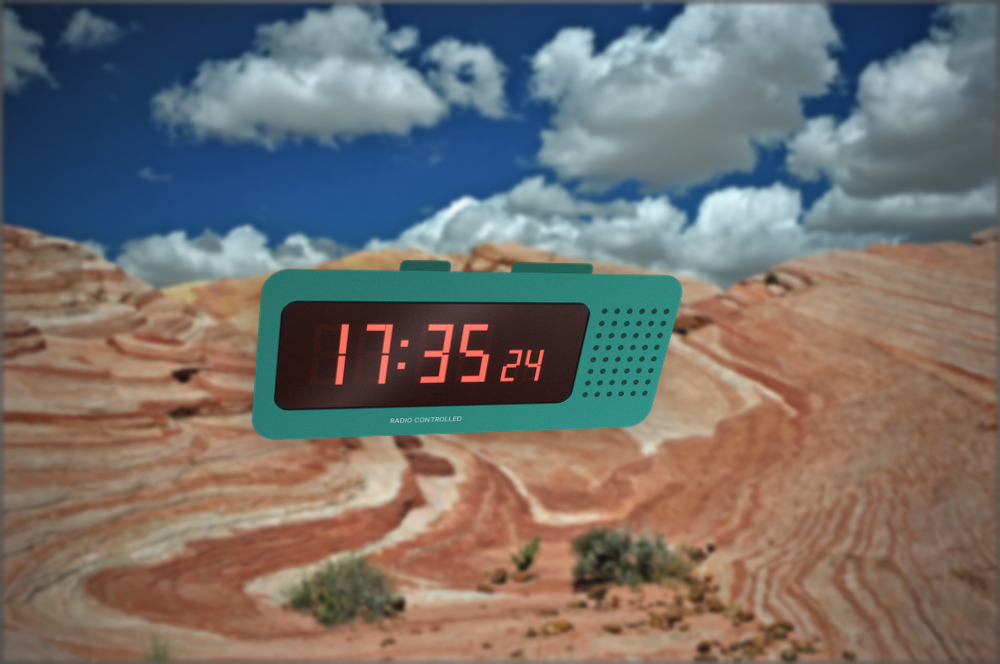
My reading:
17h35m24s
